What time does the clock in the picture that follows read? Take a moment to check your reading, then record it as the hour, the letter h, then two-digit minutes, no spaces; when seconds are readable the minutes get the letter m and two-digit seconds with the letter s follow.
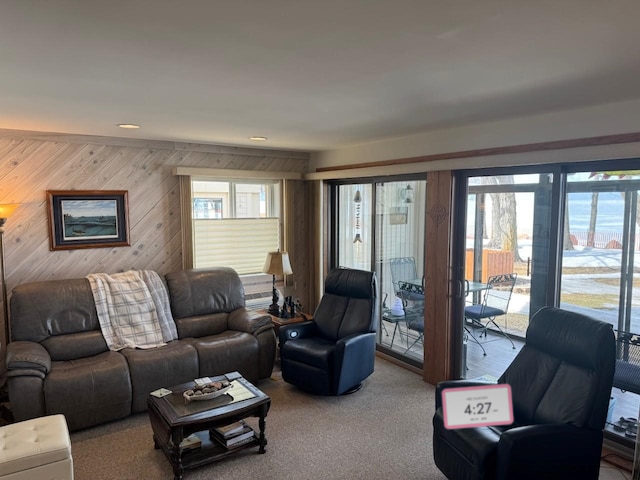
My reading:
4h27
